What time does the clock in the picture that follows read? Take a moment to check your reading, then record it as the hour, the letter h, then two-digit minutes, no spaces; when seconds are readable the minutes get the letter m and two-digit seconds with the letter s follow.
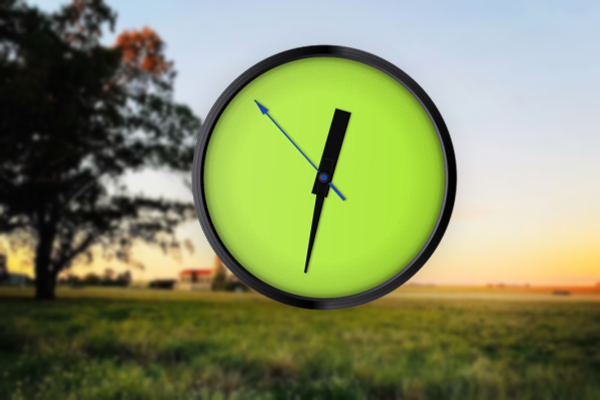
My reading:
12h31m53s
